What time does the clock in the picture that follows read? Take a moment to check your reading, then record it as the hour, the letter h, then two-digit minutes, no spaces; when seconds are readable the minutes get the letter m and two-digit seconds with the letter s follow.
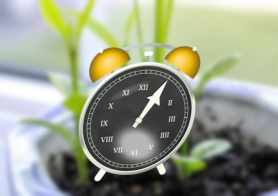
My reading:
1h05
